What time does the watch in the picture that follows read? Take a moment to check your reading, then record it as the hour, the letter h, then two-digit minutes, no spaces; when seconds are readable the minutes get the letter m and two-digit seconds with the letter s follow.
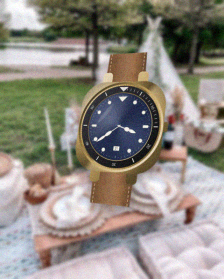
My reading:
3h39
